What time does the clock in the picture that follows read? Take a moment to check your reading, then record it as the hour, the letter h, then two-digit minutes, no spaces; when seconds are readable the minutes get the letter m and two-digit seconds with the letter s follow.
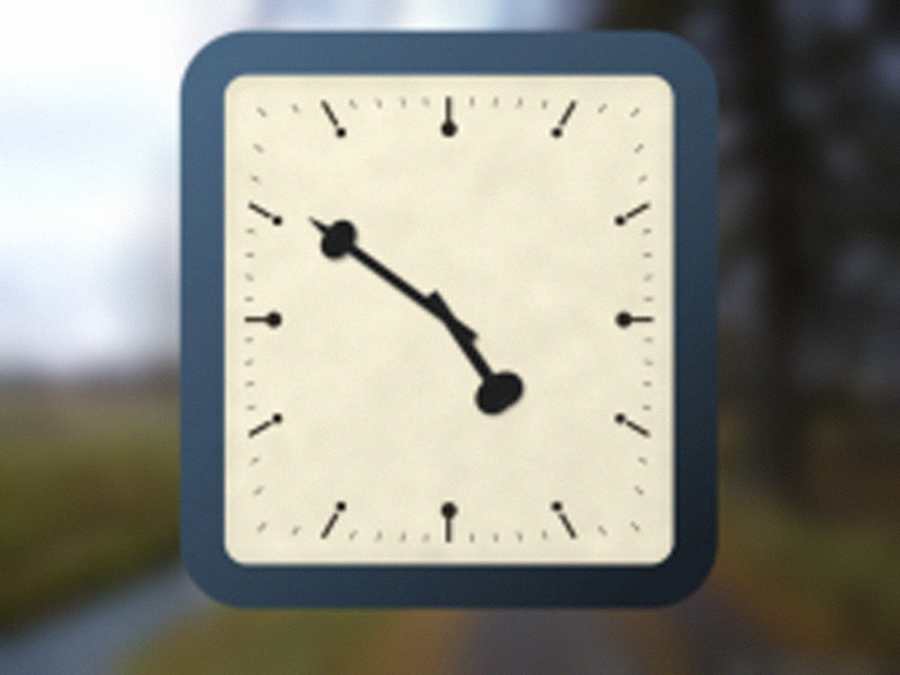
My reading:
4h51
